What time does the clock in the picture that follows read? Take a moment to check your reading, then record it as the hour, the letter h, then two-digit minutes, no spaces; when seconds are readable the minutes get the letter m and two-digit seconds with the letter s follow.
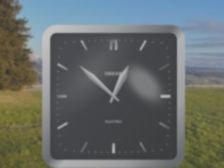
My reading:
12h52
